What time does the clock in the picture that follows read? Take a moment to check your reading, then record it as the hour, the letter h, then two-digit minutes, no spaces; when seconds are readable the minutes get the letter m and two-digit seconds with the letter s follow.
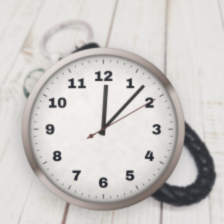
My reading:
12h07m10s
